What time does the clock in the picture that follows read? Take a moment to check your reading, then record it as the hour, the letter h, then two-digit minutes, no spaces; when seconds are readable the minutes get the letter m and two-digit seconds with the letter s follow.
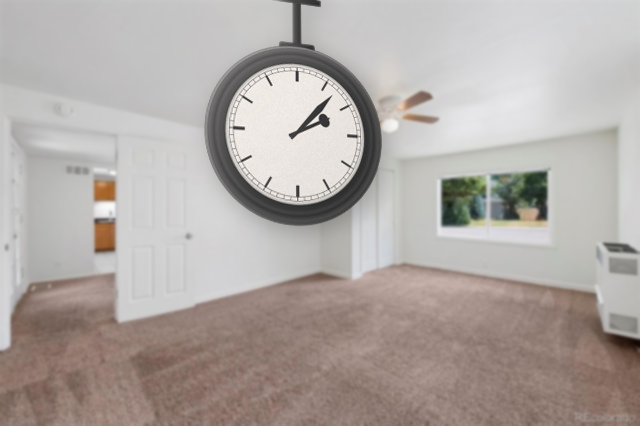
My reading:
2h07
